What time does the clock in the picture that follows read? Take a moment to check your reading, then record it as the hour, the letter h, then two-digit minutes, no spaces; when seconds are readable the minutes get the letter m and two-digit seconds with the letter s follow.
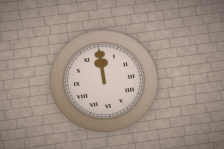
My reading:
12h00
